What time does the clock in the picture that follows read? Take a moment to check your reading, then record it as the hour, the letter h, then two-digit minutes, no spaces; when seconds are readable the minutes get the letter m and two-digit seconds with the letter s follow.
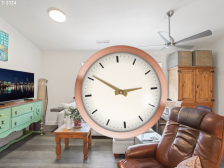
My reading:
2h51
